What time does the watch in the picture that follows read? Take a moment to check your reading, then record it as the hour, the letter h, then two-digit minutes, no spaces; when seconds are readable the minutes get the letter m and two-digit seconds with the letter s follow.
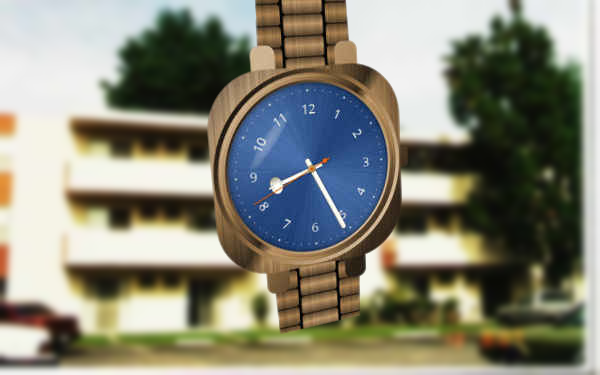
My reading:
8h25m41s
